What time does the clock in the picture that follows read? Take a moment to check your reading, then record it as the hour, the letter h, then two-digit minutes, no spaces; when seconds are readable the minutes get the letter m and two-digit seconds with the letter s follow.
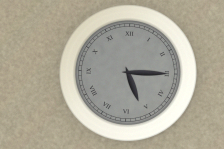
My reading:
5h15
